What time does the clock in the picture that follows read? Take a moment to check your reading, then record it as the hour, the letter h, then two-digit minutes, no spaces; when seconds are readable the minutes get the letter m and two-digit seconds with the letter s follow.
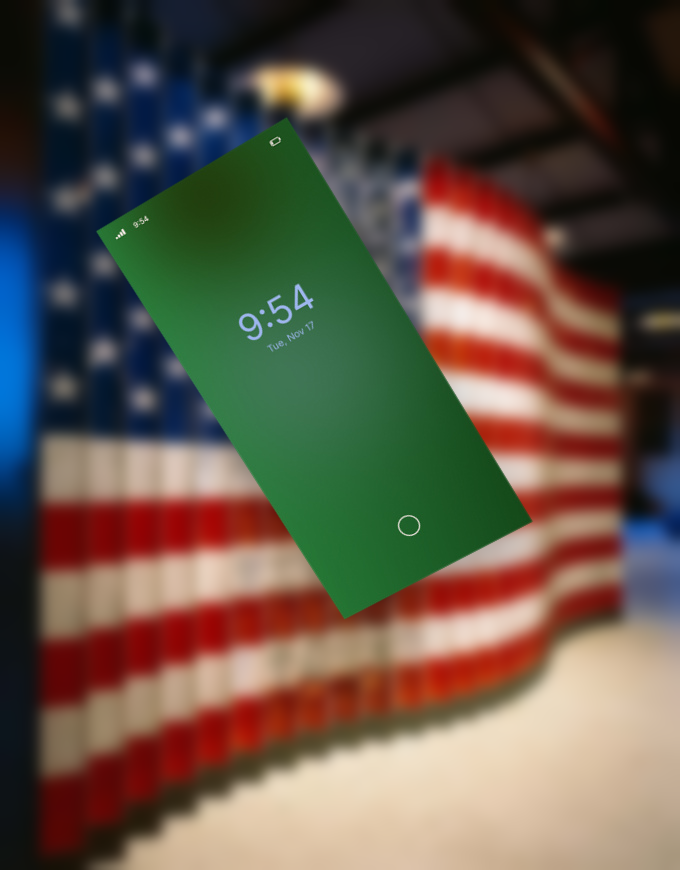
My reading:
9h54
